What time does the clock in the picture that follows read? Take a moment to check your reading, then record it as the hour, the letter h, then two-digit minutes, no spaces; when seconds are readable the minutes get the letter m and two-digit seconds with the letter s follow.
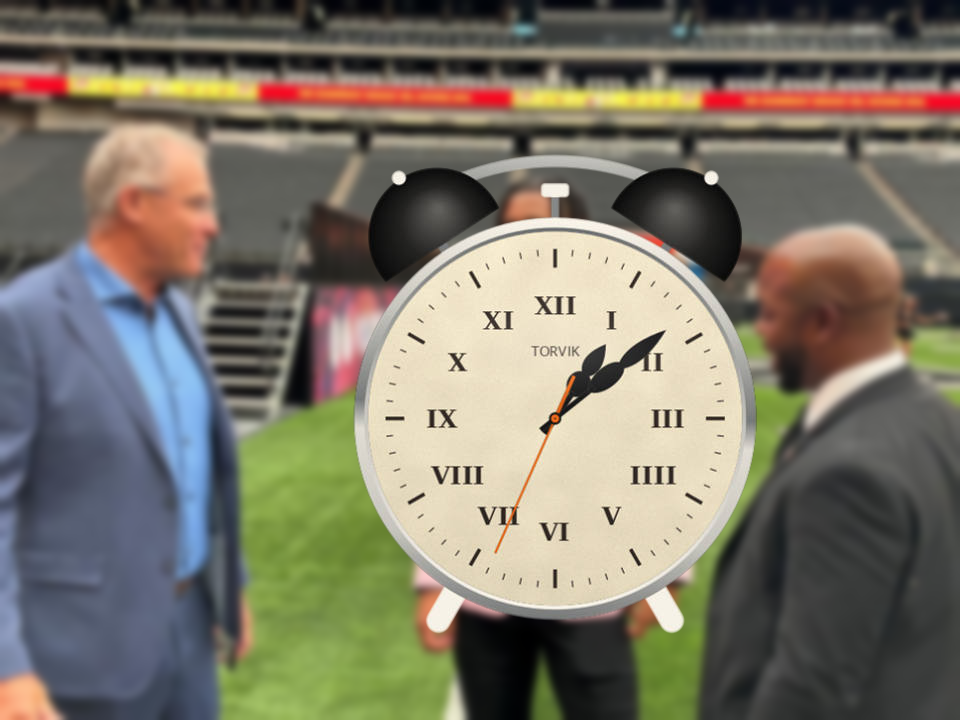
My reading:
1h08m34s
